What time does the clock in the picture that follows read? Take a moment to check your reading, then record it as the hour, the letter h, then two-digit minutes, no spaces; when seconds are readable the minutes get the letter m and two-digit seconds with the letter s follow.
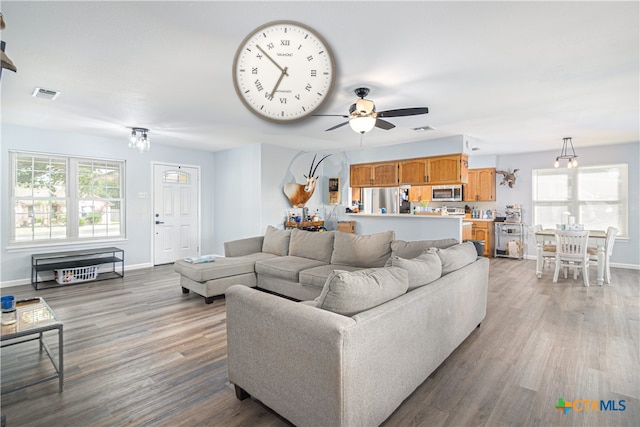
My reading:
6h52
